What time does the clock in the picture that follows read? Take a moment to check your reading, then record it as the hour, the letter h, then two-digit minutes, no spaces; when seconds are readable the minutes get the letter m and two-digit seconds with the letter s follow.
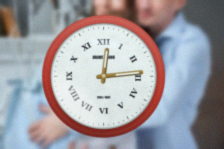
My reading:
12h14
